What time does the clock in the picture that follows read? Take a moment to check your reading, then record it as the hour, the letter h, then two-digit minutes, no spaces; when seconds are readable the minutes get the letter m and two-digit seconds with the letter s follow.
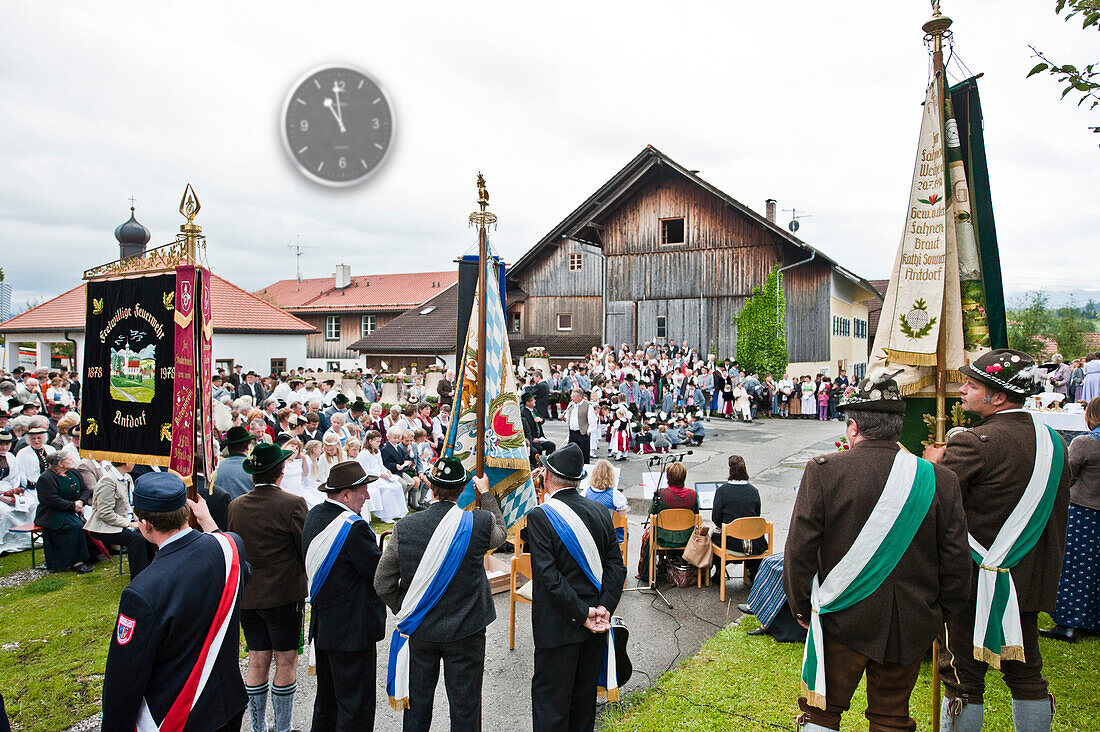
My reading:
10h59
